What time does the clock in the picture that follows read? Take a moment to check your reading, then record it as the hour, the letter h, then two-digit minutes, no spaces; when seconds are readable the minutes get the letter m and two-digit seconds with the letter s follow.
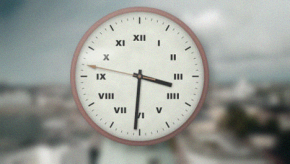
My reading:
3h30m47s
